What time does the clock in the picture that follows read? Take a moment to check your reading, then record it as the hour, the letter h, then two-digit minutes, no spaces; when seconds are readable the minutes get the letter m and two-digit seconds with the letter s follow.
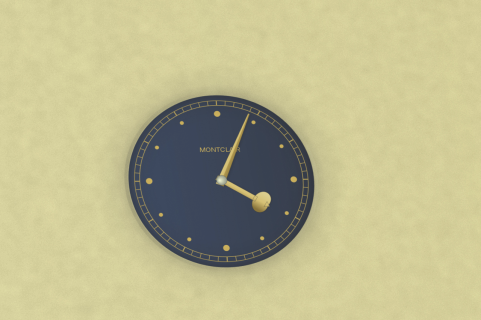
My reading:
4h04
